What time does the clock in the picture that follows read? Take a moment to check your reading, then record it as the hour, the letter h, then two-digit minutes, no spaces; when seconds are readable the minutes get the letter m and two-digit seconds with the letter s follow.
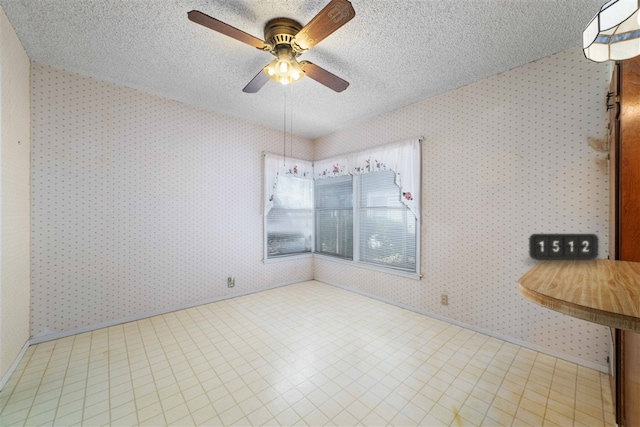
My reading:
15h12
